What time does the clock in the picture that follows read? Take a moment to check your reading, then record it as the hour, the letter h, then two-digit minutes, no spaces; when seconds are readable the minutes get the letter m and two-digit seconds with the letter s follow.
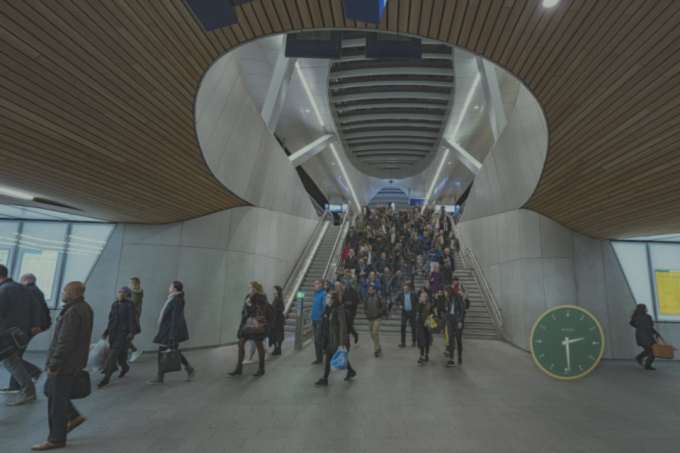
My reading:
2h29
